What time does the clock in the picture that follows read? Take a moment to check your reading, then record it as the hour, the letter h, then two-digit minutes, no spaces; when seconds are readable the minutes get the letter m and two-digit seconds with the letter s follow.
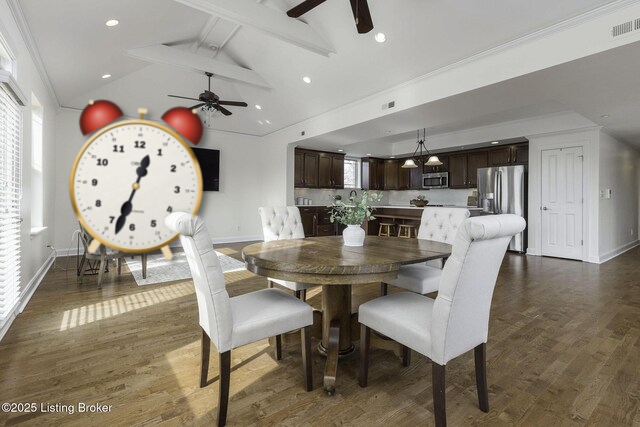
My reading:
12h33
